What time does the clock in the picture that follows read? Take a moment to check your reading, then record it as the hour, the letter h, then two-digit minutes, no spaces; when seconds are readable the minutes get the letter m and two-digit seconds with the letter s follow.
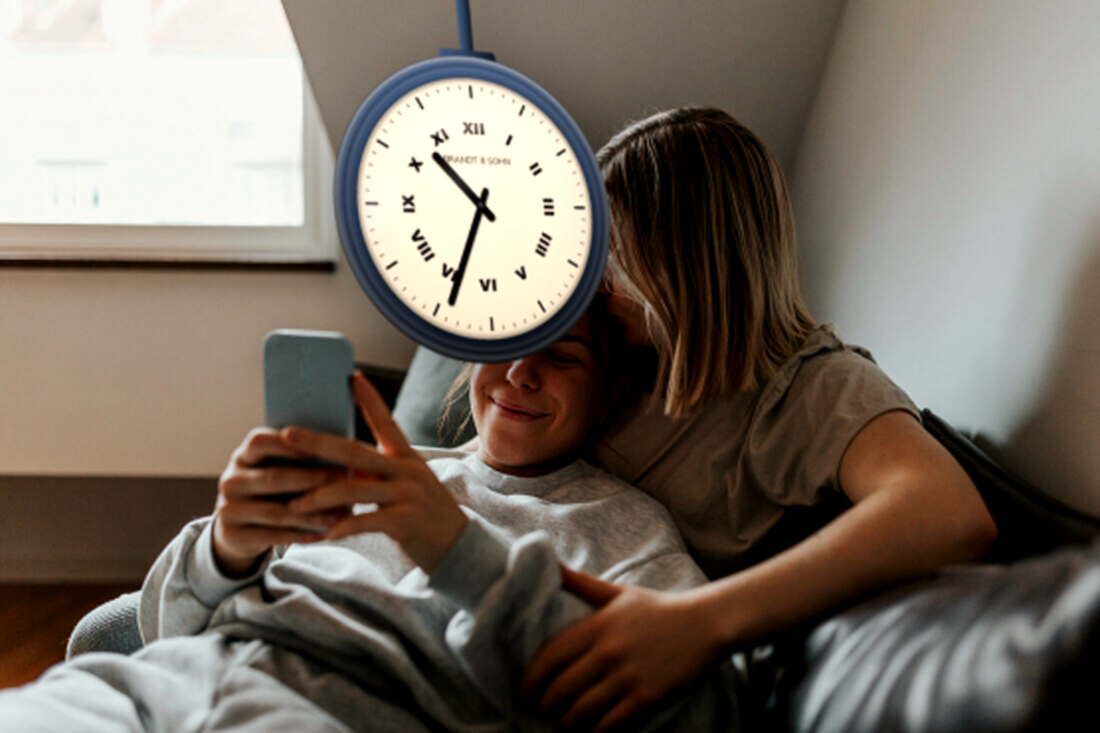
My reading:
10h34
